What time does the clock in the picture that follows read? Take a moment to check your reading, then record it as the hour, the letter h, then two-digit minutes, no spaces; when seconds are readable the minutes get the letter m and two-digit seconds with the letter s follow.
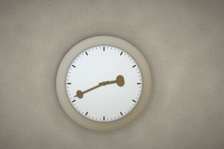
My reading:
2h41
